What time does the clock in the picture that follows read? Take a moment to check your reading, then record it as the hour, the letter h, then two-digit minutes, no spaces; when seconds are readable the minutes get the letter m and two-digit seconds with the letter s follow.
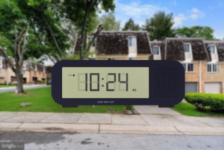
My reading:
10h24
